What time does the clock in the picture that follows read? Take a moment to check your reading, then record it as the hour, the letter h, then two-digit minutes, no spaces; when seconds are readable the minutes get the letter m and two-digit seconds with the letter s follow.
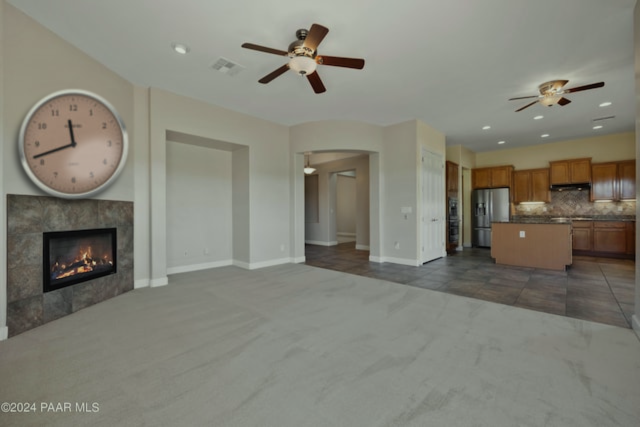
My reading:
11h42
